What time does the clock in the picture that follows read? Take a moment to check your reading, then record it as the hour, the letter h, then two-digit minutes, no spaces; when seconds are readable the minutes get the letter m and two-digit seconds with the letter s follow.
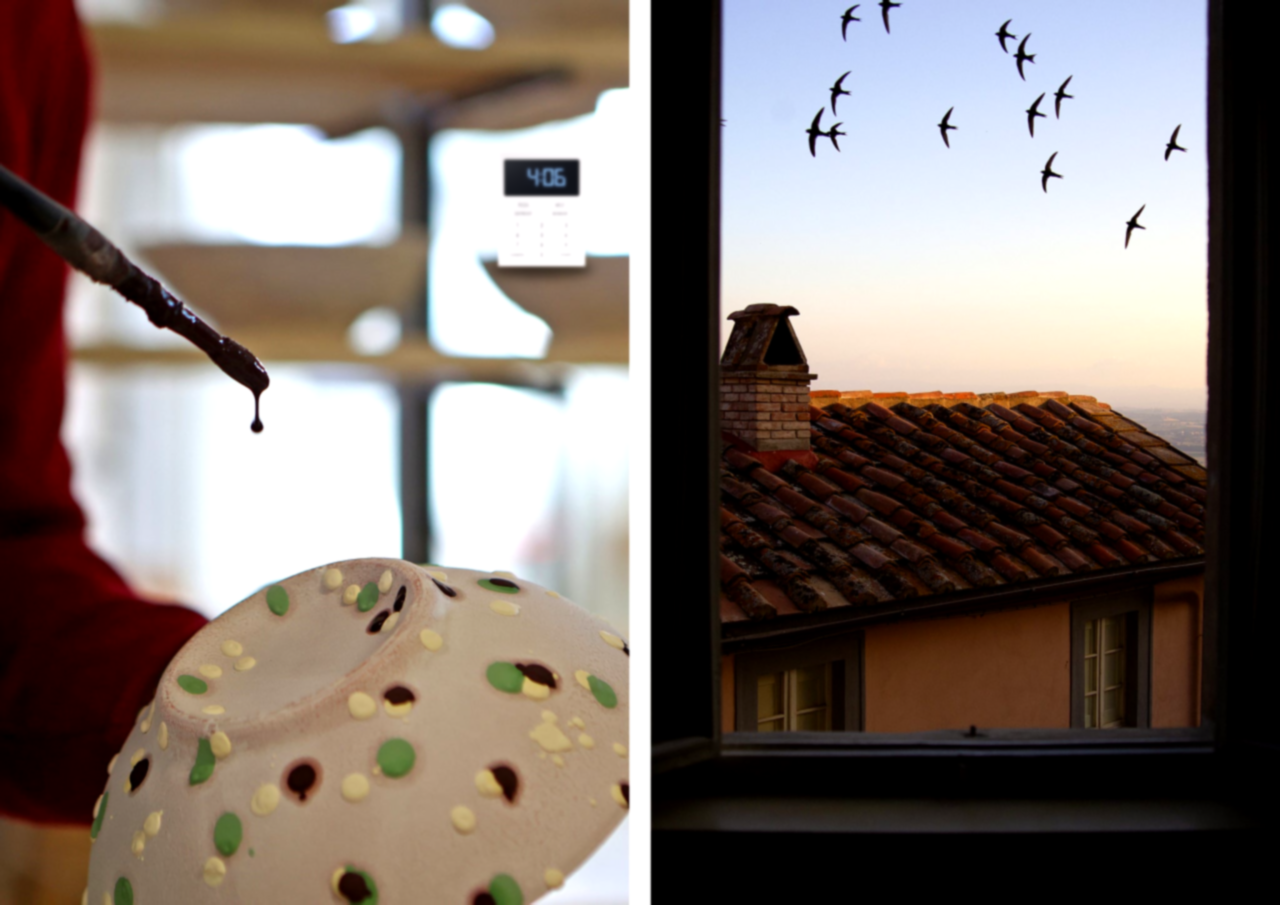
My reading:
4h06
